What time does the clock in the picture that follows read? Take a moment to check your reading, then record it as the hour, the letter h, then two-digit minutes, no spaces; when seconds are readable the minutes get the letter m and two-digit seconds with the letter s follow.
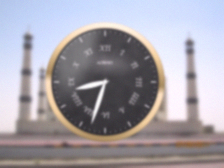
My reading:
8h33
